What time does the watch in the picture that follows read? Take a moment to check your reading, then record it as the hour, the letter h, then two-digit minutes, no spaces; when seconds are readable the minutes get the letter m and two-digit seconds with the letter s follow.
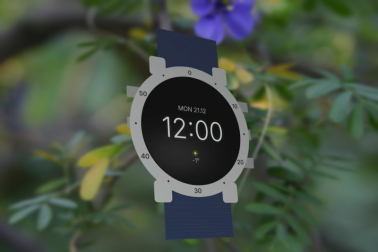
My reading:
12h00
